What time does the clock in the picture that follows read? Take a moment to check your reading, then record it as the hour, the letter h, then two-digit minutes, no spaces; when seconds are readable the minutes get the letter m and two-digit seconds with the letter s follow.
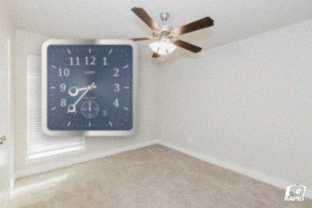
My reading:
8h37
